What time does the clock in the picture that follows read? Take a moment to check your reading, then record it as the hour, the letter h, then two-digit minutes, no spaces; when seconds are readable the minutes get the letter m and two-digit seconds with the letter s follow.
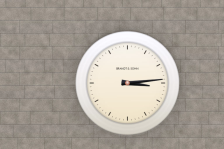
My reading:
3h14
